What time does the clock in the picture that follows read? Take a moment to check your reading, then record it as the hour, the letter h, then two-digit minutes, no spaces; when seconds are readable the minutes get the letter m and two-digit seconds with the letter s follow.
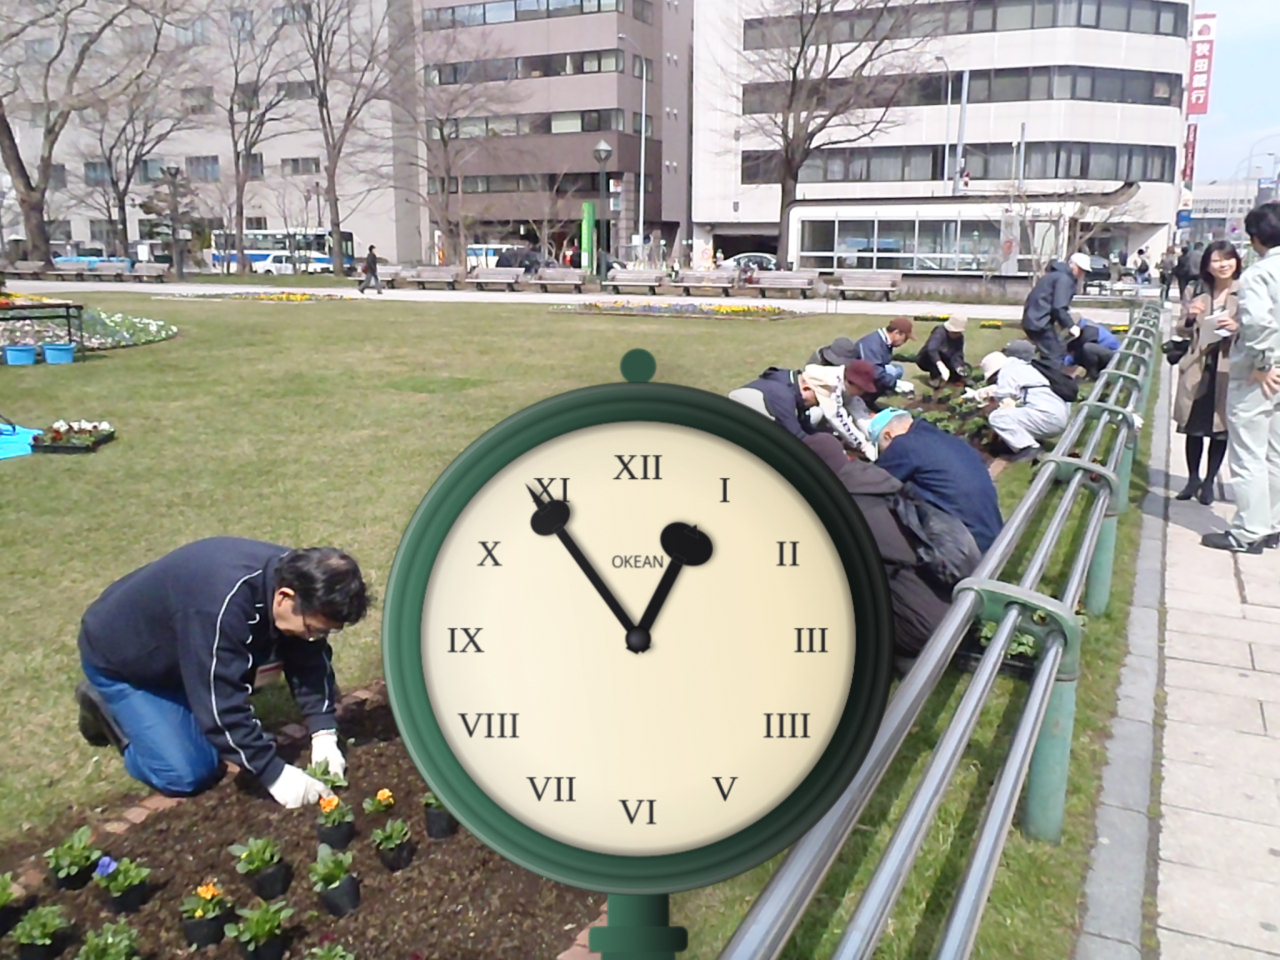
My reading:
12h54
